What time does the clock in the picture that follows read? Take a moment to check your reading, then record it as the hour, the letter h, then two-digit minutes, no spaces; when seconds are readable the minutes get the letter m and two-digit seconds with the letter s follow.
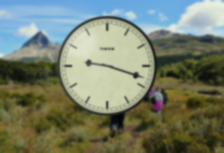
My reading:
9h18
